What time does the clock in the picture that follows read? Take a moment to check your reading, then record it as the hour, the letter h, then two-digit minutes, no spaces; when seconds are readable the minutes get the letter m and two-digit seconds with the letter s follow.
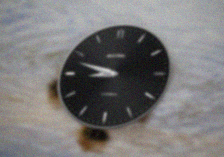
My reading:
8h48
